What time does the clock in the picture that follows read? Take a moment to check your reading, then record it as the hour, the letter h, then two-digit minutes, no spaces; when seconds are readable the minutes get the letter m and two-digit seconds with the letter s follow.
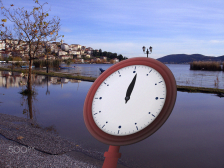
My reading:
12h01
